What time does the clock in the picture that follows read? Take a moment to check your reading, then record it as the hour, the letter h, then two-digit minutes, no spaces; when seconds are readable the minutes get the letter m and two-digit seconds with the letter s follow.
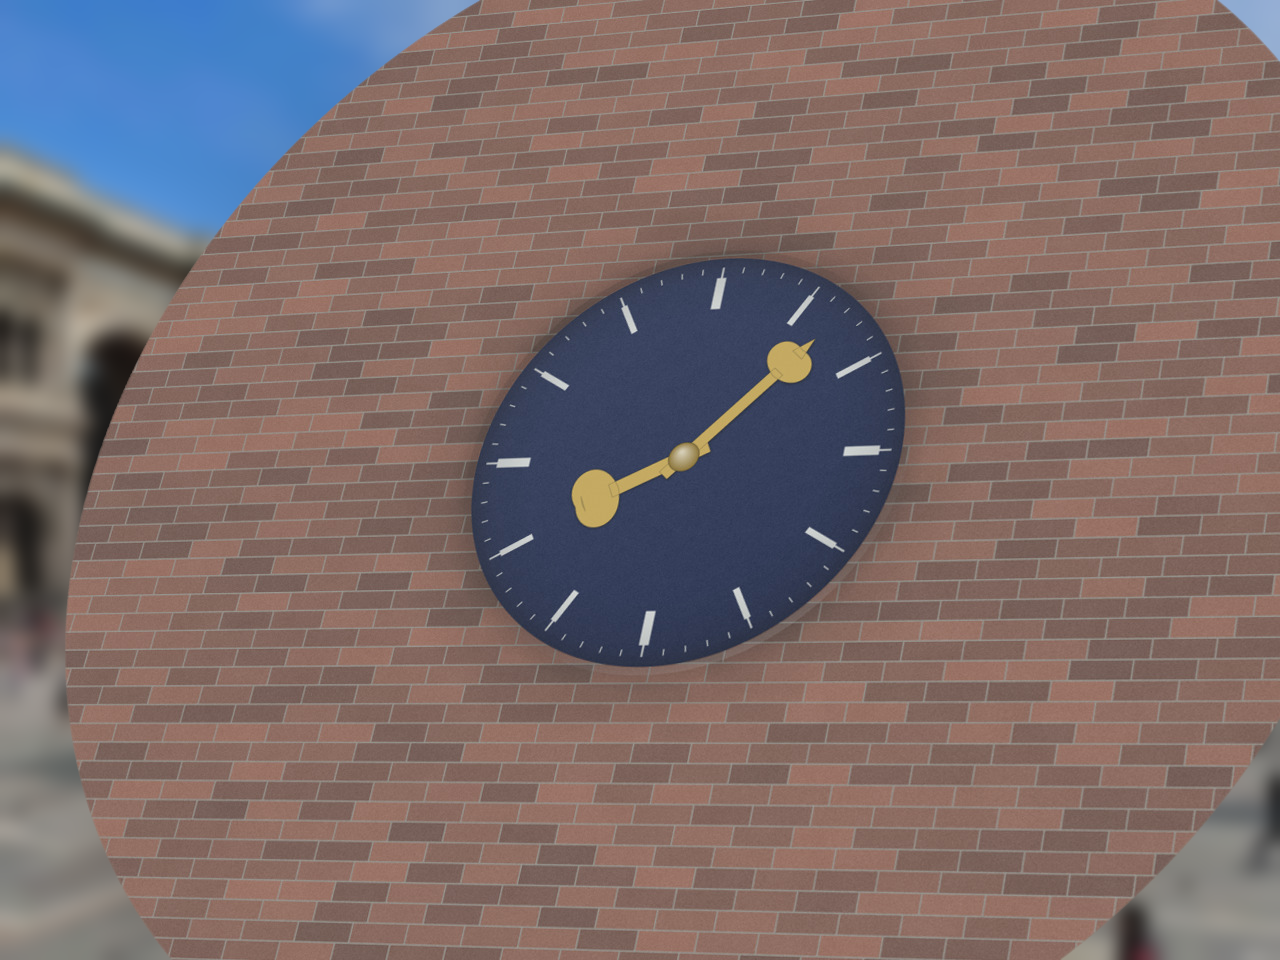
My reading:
8h07
